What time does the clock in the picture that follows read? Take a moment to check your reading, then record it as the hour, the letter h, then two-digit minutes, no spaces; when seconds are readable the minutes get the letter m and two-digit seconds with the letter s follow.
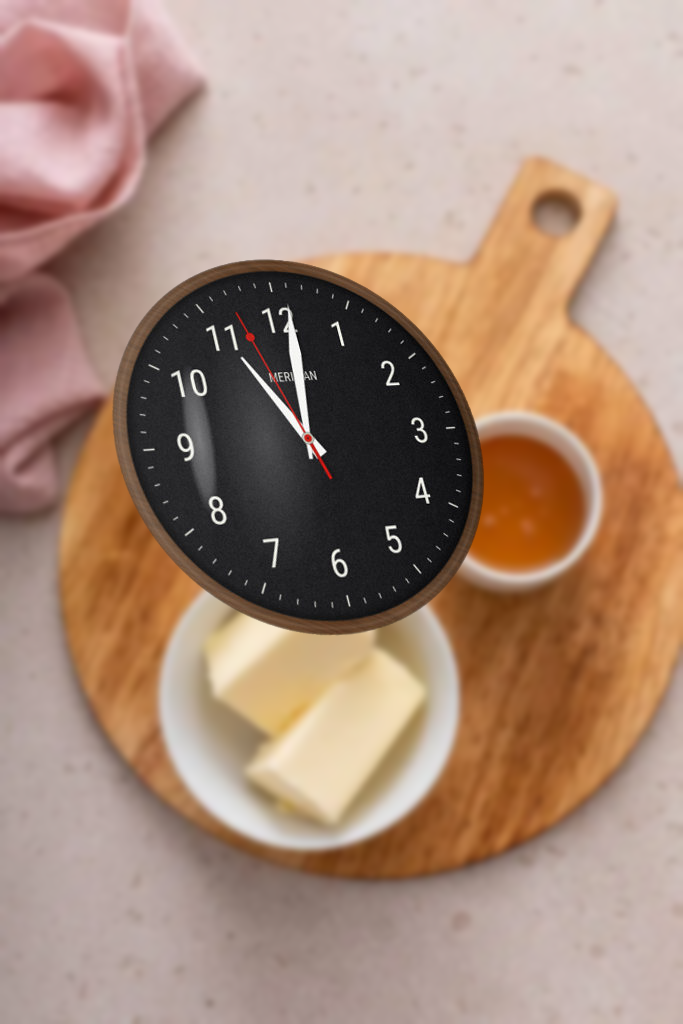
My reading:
11h00m57s
